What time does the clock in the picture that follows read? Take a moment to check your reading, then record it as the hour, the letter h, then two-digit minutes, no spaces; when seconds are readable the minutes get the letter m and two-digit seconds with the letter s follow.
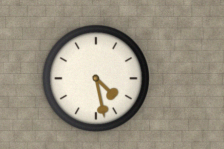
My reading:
4h28
